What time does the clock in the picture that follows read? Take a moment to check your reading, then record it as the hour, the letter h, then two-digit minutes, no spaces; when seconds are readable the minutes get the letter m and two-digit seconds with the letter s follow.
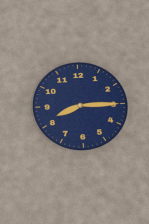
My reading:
8h15
